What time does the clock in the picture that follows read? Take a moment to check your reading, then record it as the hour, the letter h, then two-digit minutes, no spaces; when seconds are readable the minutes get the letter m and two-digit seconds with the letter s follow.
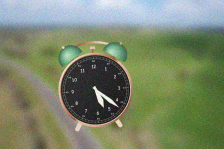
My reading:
5h22
